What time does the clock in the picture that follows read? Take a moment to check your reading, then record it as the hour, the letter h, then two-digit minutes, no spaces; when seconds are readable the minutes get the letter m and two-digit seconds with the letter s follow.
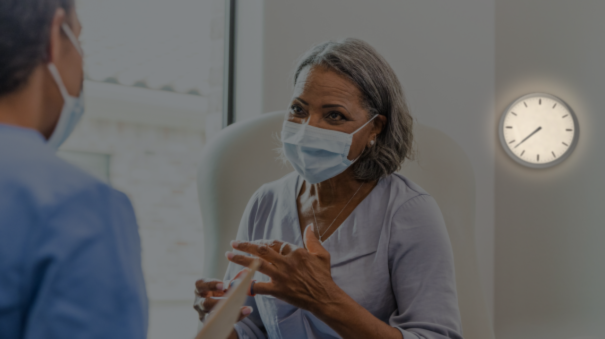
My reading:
7h38
